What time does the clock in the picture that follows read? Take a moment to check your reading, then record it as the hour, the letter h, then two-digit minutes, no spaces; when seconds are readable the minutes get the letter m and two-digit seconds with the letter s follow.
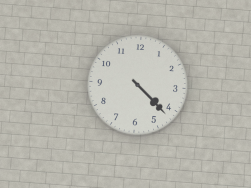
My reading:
4h22
